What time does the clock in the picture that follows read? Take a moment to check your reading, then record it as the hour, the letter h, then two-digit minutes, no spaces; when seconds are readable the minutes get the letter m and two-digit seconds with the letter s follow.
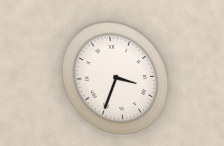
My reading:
3h35
